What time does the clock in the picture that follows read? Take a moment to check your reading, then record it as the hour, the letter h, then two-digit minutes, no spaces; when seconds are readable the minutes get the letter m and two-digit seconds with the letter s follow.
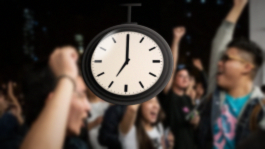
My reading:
7h00
